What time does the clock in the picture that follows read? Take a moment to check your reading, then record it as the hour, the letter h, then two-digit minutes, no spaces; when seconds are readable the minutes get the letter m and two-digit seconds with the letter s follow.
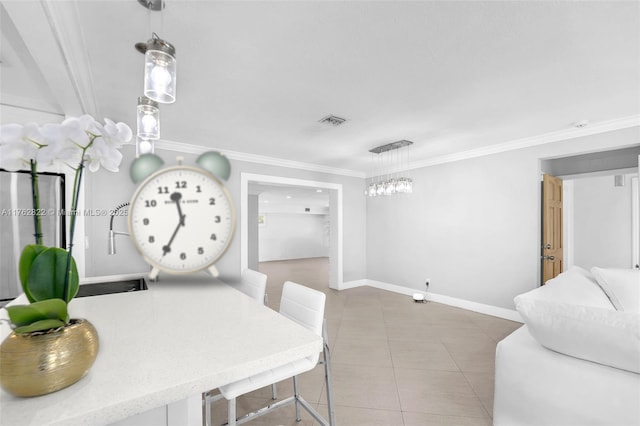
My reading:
11h35
